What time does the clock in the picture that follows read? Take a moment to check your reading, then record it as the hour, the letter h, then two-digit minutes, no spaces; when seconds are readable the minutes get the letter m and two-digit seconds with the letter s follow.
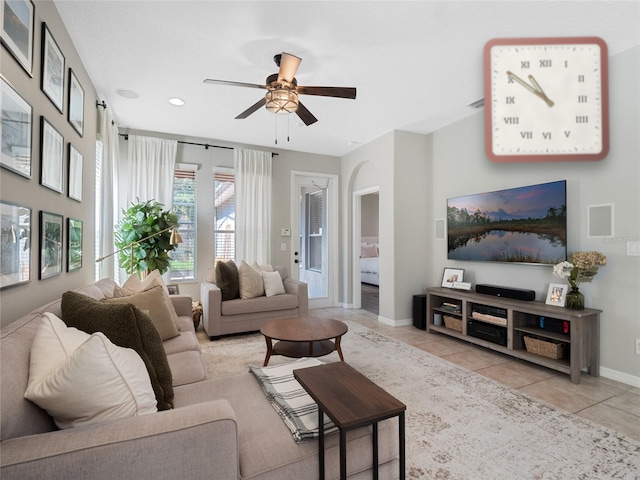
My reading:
10h51
